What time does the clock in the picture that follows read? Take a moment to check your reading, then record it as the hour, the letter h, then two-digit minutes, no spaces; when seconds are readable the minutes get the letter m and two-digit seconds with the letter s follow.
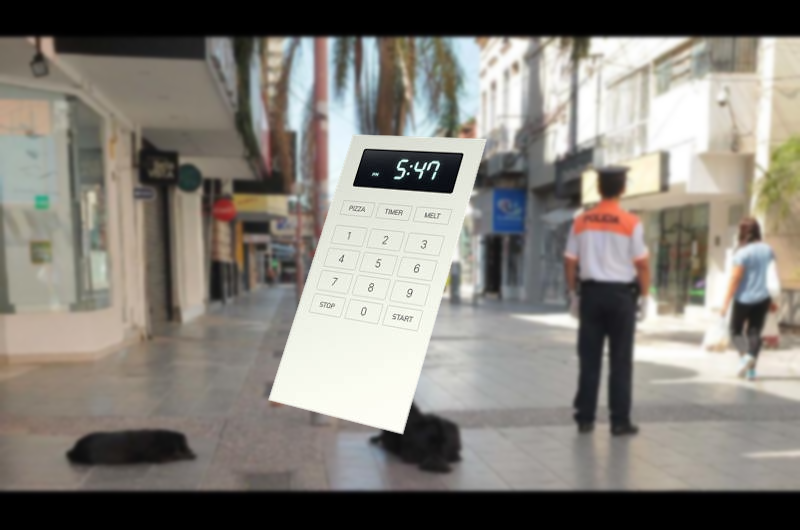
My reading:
5h47
